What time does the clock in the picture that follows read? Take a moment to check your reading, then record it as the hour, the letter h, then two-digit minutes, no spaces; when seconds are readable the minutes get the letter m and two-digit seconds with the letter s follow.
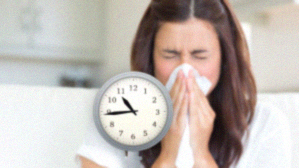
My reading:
10h44
